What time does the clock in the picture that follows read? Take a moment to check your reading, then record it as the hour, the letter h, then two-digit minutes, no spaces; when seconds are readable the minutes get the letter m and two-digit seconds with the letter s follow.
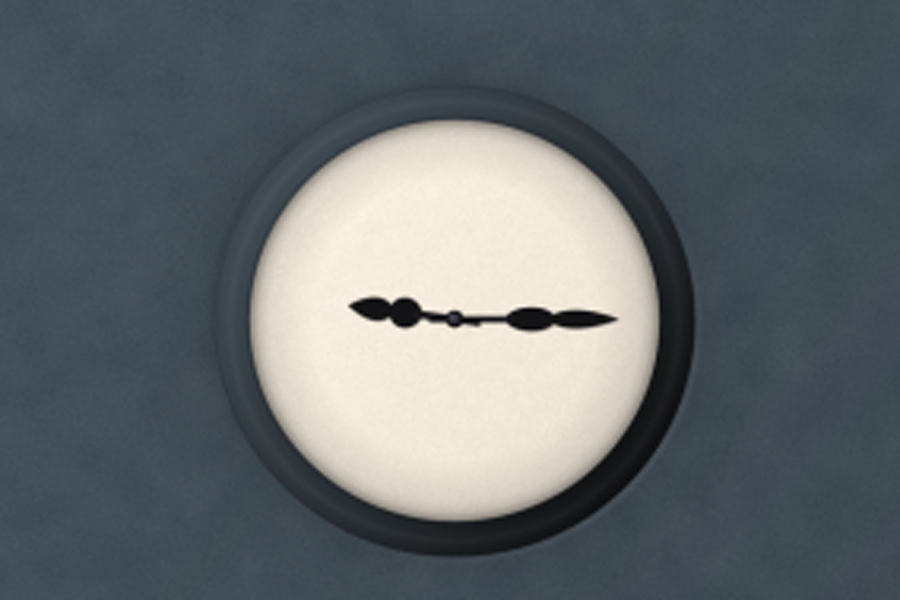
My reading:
9h15
